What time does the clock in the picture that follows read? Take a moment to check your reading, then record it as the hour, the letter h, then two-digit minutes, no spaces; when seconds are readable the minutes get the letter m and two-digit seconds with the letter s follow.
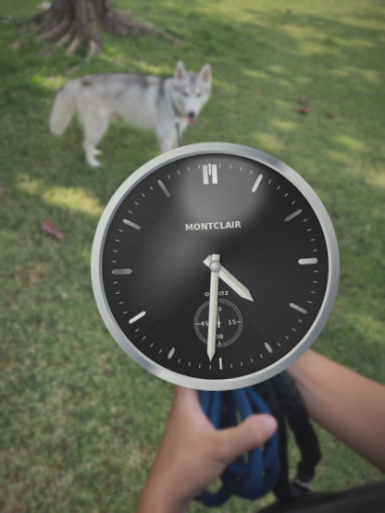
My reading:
4h31
